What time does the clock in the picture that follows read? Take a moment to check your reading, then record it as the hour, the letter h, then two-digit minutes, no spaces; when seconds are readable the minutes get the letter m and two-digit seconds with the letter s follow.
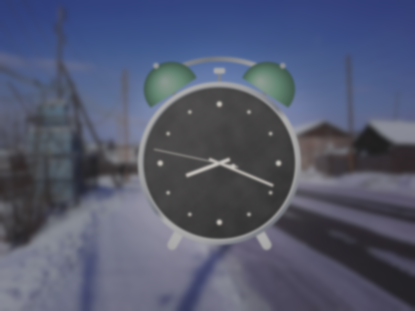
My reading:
8h18m47s
